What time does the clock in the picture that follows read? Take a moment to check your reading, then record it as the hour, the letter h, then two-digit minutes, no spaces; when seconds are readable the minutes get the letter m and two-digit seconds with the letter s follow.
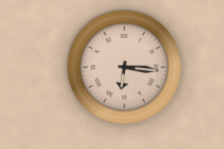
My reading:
6h16
